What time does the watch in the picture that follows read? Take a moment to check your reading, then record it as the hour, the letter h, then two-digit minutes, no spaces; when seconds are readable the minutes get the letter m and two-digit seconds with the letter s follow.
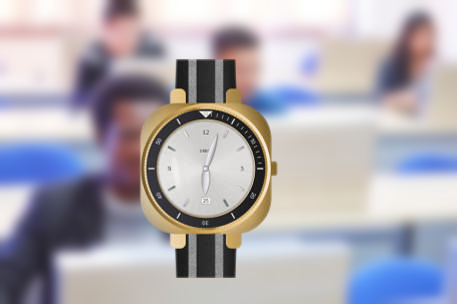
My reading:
6h03
